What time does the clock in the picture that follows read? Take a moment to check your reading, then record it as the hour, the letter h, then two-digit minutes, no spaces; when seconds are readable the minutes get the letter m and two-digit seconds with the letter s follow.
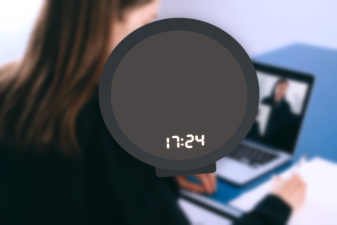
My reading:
17h24
